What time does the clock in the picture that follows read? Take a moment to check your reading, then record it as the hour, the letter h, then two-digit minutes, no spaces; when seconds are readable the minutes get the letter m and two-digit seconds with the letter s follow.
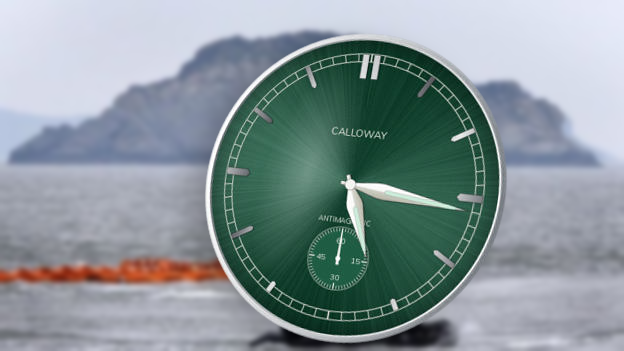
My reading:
5h16
